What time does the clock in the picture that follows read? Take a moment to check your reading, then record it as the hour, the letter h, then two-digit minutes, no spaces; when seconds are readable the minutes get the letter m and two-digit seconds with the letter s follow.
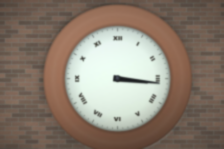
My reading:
3h16
